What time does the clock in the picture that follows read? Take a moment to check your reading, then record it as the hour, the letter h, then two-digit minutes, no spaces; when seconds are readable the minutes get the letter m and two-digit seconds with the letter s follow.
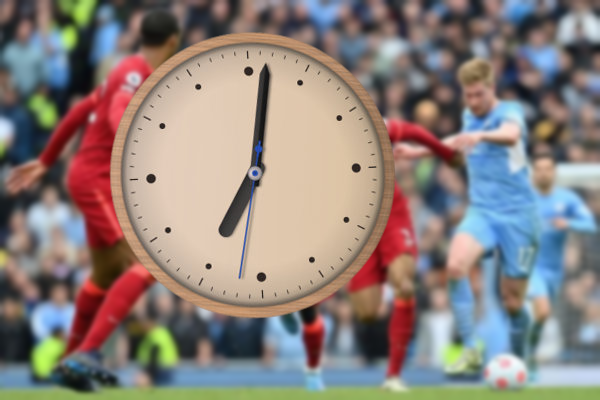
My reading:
7h01m32s
